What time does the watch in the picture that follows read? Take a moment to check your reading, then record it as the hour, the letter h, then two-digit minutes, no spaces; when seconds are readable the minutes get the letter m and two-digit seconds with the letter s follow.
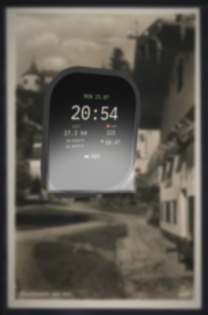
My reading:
20h54
